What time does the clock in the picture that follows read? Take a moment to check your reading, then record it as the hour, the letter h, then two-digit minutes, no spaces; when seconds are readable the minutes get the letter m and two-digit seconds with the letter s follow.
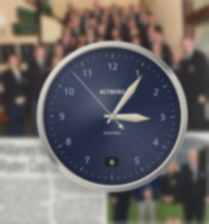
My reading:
3h05m53s
